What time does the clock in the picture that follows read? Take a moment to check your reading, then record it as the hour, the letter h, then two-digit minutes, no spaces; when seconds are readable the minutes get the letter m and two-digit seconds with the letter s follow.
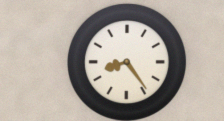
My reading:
8h24
